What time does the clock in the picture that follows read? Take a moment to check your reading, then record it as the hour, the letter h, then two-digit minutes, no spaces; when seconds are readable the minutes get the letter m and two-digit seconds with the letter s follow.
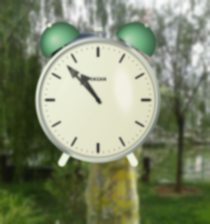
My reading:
10h53
